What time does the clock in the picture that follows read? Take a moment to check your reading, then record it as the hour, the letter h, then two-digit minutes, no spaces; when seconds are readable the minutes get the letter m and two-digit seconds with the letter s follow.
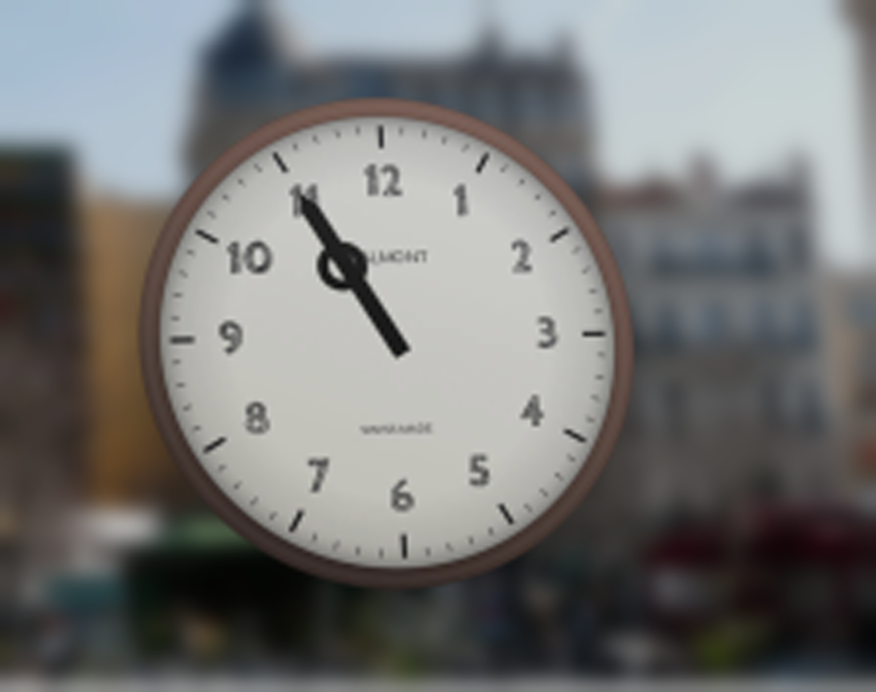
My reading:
10h55
